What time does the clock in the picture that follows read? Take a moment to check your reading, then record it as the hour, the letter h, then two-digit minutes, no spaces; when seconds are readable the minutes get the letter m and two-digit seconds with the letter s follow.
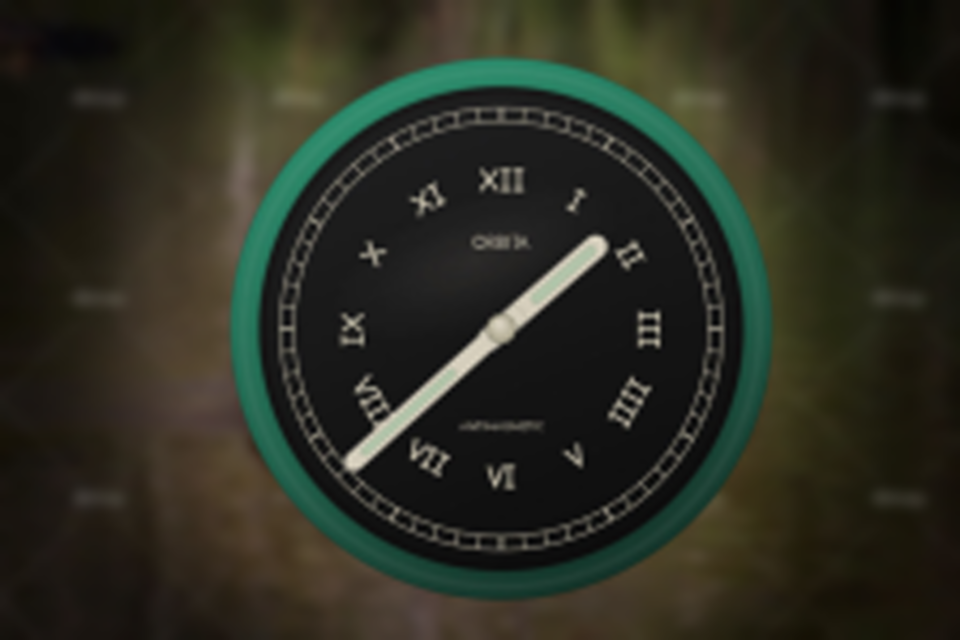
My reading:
1h38
